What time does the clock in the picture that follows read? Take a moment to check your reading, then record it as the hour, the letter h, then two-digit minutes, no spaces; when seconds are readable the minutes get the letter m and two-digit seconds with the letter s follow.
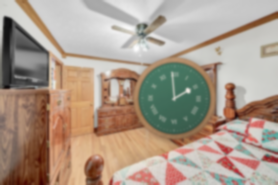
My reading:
1h59
